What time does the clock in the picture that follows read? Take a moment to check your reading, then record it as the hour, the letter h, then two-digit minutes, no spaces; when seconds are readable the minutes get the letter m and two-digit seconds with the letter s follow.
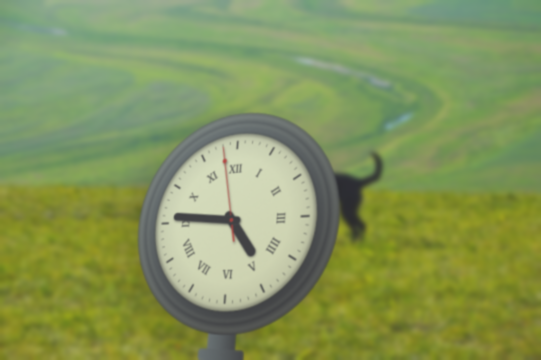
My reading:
4h45m58s
